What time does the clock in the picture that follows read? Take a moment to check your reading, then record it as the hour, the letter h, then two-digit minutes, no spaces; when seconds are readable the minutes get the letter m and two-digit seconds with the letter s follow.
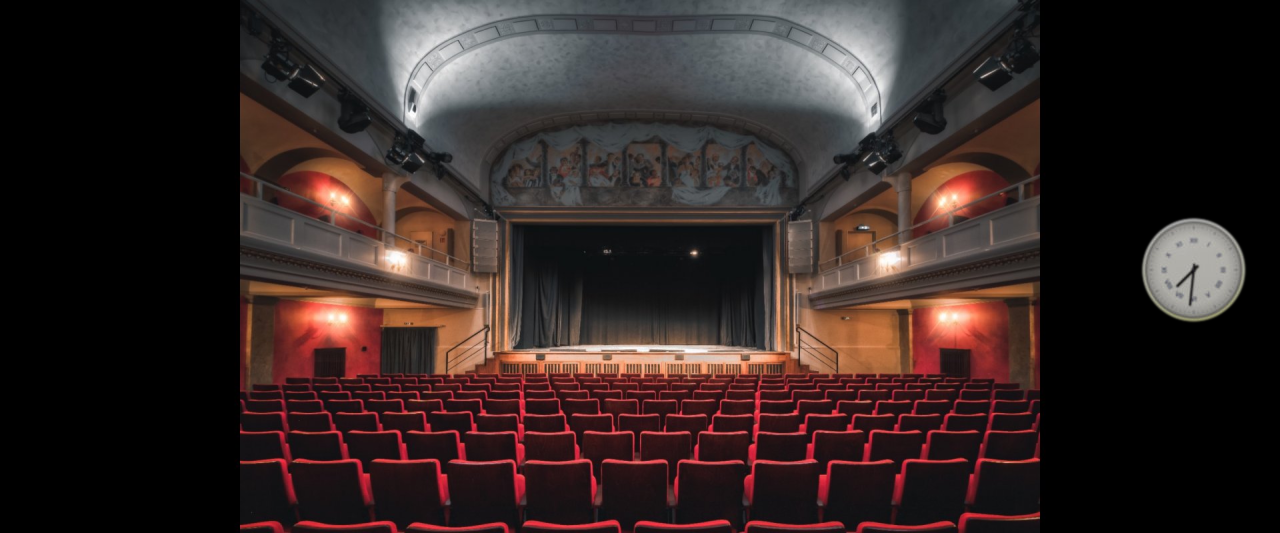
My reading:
7h31
